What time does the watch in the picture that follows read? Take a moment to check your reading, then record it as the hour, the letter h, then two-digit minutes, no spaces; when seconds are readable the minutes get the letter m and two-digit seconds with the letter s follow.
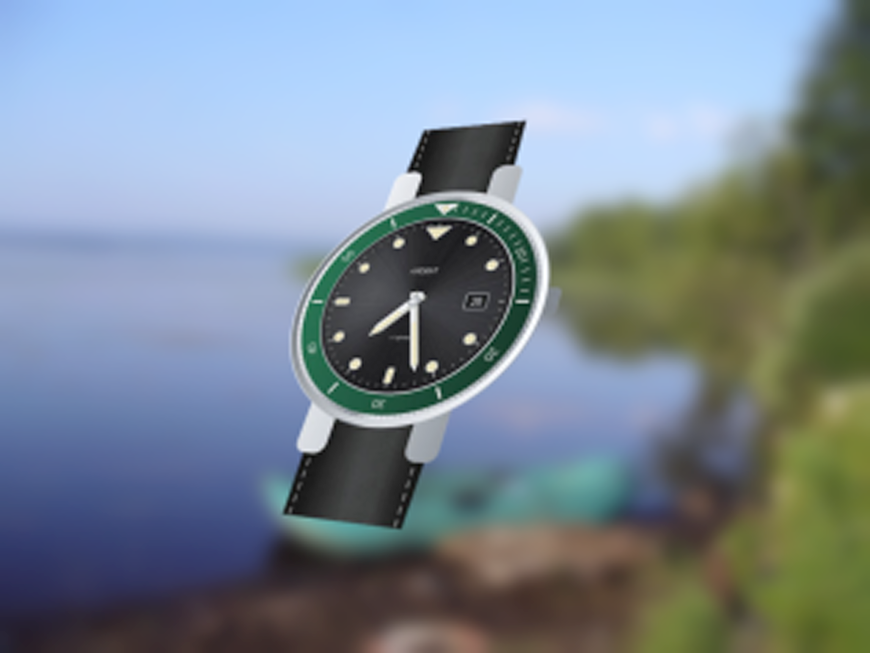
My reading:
7h27
